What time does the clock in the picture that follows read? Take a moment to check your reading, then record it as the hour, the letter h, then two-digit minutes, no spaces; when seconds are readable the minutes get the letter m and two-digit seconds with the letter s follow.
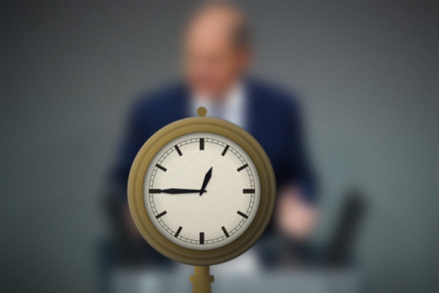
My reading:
12h45
